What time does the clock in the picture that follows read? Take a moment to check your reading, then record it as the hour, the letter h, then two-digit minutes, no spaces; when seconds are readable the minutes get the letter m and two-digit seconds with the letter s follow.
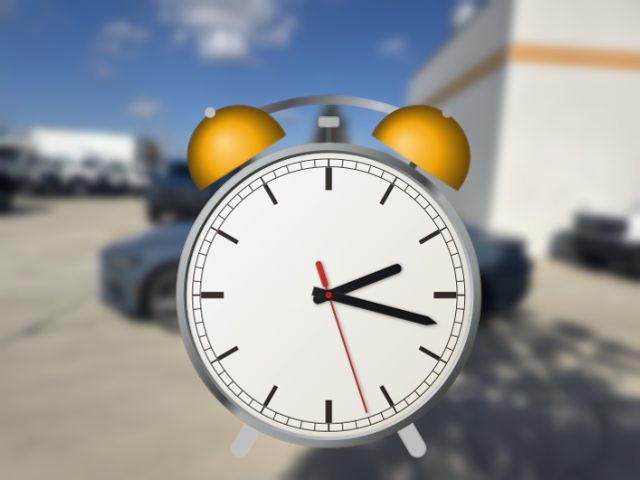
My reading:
2h17m27s
